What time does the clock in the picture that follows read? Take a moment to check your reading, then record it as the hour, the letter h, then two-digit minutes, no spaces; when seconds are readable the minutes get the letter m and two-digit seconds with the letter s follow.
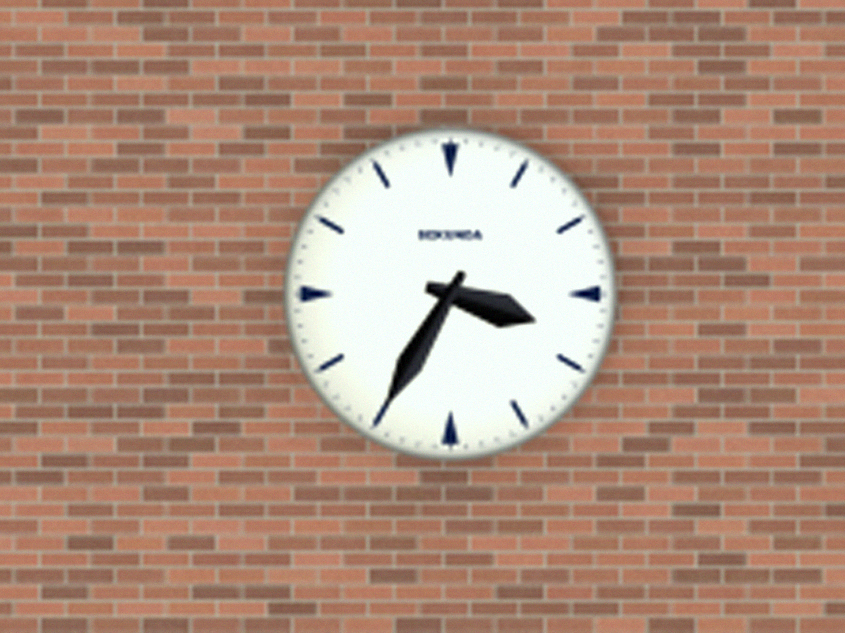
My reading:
3h35
